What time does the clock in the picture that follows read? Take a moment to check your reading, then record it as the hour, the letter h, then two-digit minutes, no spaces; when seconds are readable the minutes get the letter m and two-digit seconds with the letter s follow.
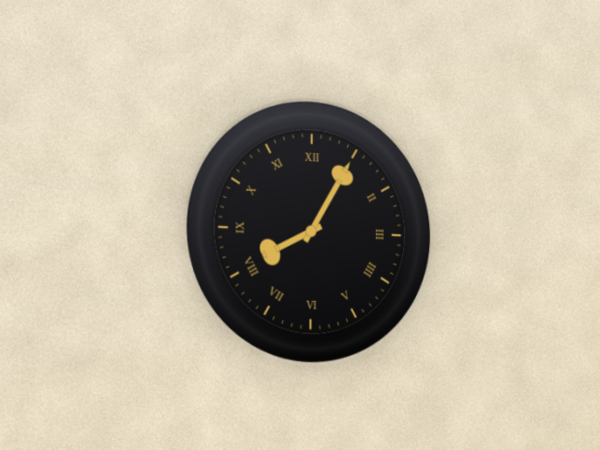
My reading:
8h05
